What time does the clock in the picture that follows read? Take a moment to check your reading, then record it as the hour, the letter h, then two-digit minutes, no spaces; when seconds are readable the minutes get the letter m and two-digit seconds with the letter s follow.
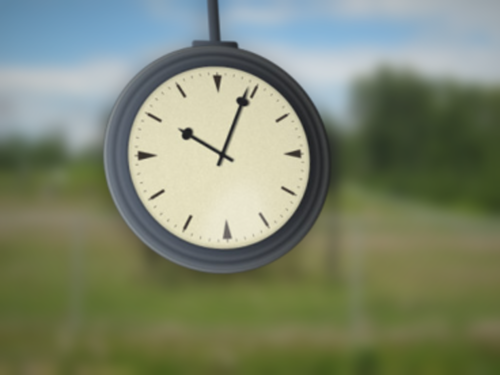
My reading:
10h04
